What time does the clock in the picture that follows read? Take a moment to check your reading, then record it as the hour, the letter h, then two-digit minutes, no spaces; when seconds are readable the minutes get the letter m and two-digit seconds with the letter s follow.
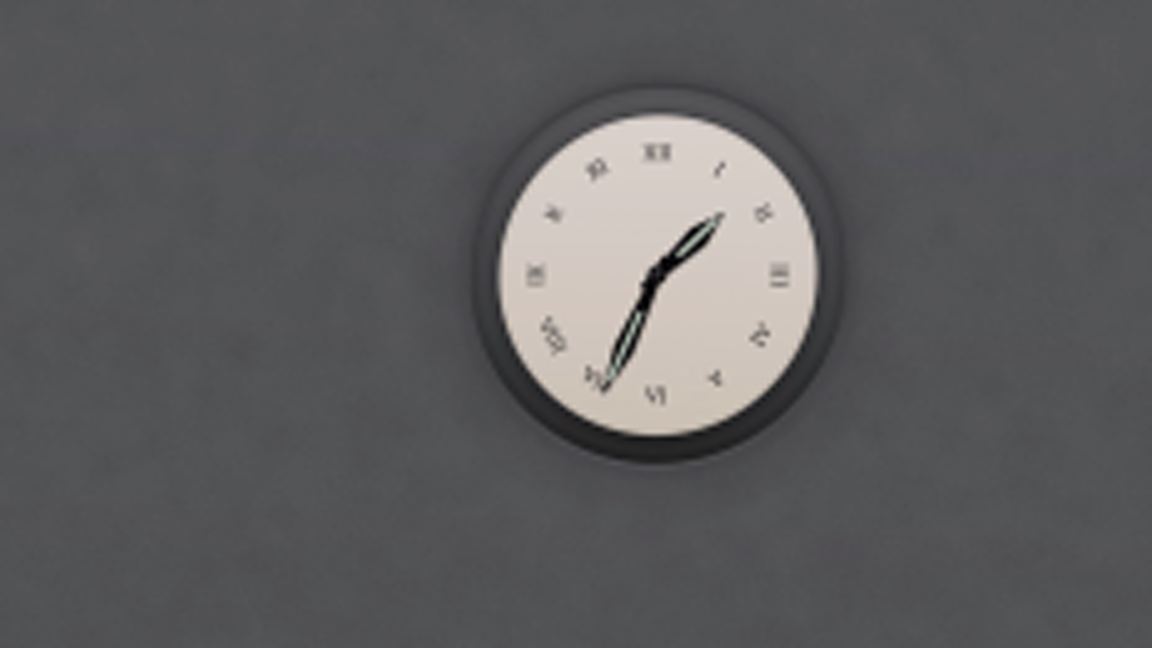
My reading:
1h34
